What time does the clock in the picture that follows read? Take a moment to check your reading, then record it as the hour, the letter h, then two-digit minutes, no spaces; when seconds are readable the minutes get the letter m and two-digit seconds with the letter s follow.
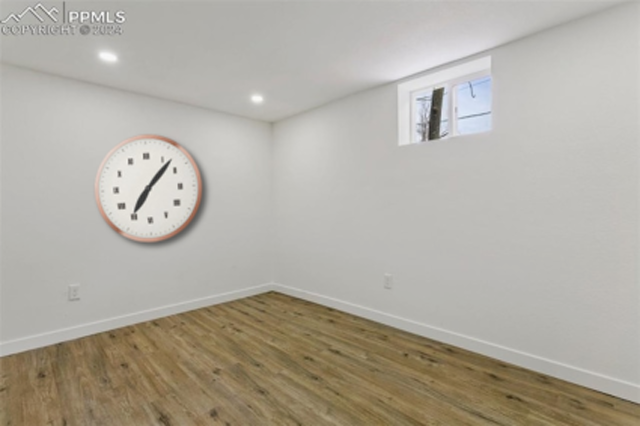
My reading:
7h07
